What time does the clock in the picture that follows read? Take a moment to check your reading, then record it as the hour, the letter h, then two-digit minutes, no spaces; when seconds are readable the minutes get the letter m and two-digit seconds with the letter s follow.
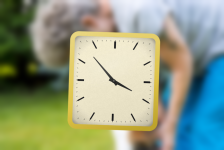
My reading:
3h53
